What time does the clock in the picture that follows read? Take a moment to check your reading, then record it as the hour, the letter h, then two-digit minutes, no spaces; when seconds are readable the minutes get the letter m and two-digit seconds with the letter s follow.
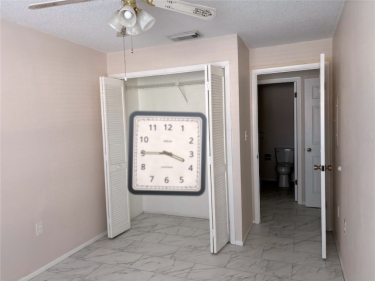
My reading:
3h45
